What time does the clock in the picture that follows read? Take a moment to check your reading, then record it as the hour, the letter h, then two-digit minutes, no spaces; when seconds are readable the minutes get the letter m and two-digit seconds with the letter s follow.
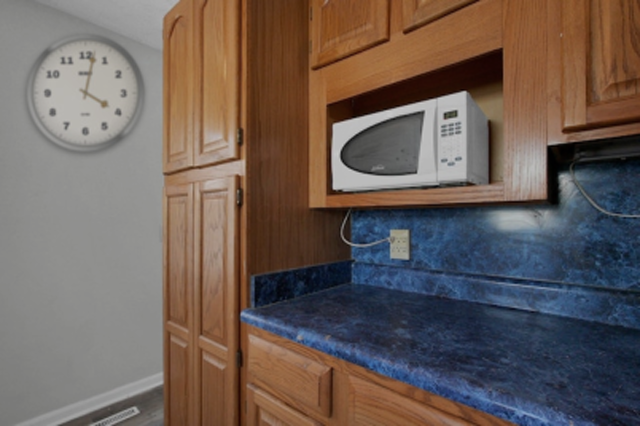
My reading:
4h02
